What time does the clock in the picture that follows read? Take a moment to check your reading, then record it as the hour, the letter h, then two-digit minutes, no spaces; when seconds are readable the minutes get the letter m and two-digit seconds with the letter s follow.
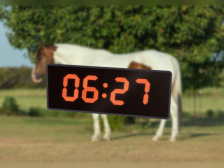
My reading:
6h27
